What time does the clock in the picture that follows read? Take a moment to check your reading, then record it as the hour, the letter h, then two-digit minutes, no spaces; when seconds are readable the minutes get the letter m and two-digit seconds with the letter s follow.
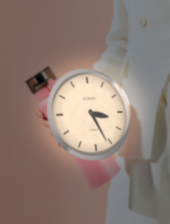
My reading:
3h26
